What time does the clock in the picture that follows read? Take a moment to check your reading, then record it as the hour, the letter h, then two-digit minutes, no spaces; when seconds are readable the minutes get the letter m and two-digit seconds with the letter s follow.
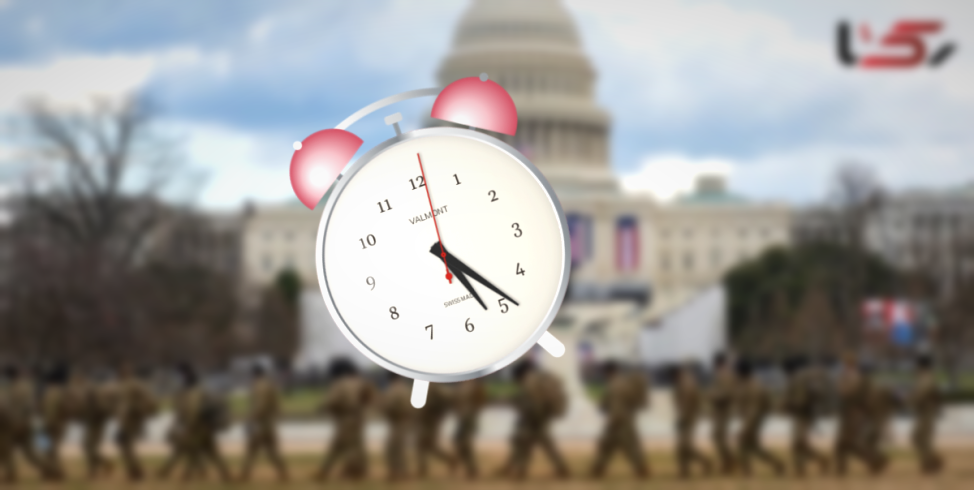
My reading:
5h24m01s
